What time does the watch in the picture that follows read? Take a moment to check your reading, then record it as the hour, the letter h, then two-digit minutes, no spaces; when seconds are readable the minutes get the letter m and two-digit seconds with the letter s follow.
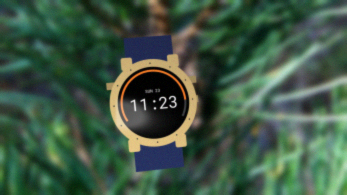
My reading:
11h23
